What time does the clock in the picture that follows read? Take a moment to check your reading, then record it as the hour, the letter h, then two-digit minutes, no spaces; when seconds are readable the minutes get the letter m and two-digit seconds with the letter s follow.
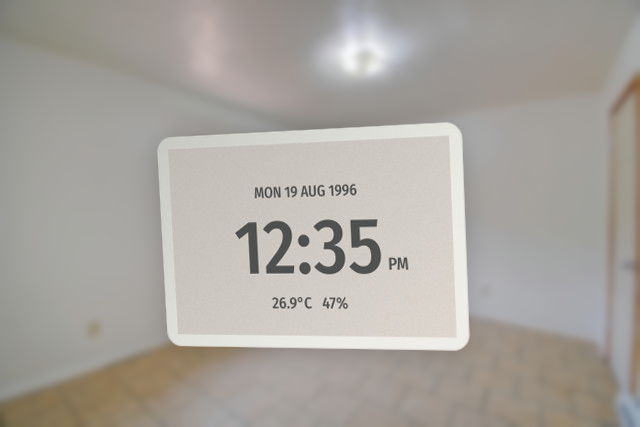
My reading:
12h35
